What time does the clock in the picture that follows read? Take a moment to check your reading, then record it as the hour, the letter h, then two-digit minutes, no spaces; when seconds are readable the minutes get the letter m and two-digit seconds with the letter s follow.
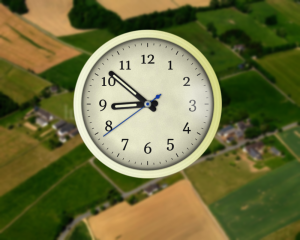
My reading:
8h51m39s
